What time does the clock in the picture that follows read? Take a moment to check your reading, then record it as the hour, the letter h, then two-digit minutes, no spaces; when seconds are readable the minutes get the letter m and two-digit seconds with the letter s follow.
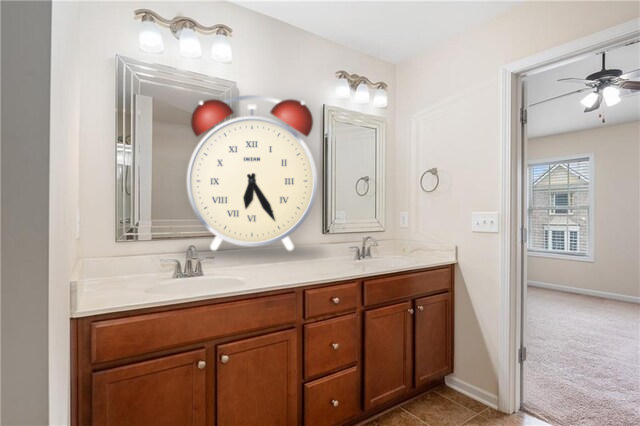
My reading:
6h25
